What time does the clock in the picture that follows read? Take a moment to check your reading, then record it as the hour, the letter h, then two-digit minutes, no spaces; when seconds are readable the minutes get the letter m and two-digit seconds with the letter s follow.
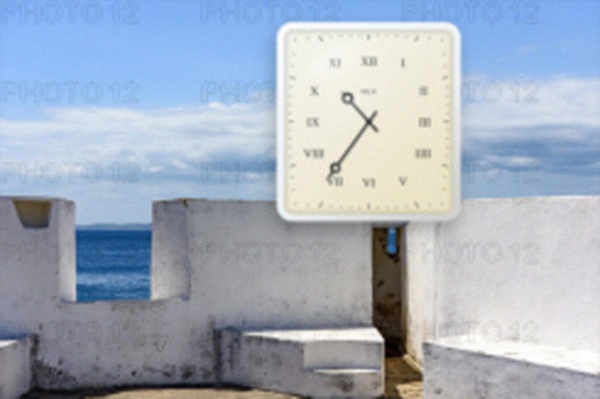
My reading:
10h36
